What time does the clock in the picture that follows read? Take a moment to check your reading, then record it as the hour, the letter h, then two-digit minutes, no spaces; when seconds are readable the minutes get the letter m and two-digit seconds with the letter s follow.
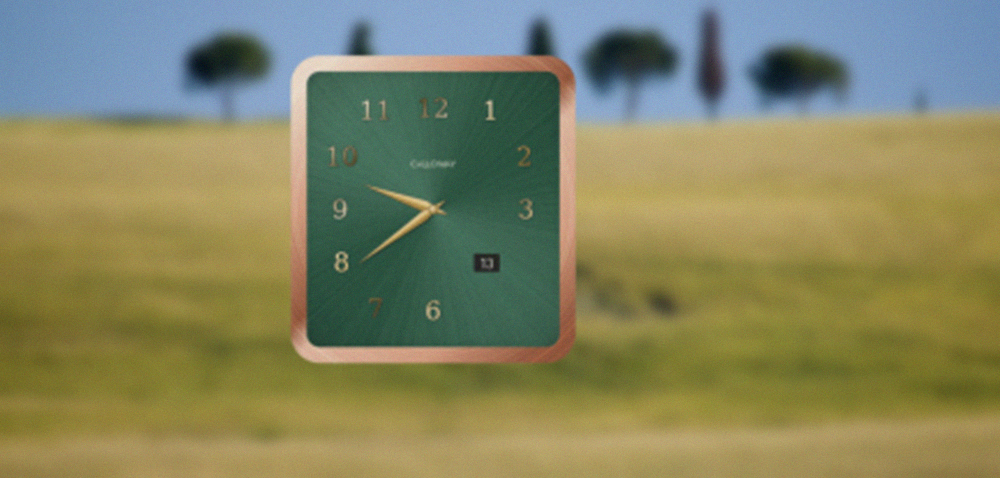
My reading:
9h39
